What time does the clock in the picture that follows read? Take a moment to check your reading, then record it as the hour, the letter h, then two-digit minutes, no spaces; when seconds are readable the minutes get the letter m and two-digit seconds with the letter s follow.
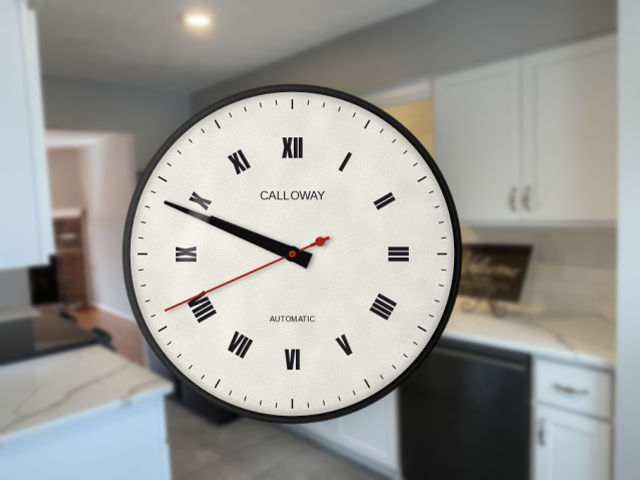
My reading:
9h48m41s
